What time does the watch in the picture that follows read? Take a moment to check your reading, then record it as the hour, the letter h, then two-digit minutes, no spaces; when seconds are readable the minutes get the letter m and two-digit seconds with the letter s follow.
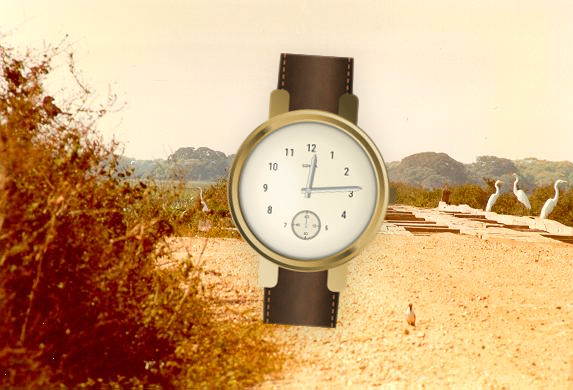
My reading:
12h14
